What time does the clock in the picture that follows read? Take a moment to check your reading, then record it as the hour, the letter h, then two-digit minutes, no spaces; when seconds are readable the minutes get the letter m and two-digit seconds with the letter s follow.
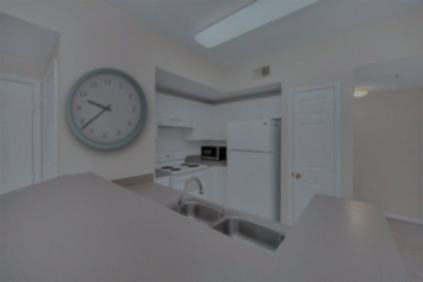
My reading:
9h38
